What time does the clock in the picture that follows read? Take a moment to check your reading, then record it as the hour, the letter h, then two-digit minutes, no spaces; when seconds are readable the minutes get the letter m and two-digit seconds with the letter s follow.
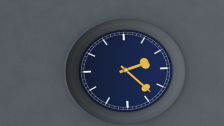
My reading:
2h23
